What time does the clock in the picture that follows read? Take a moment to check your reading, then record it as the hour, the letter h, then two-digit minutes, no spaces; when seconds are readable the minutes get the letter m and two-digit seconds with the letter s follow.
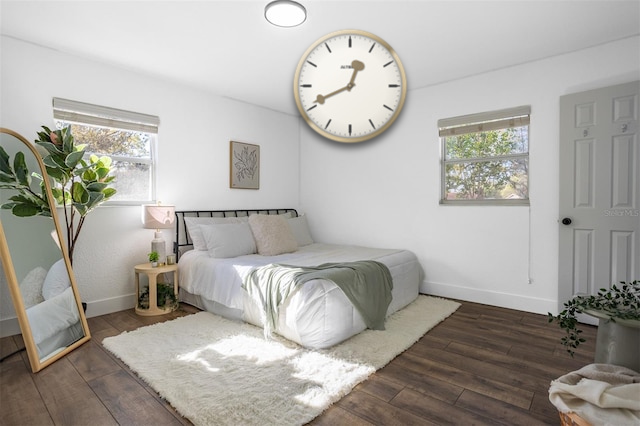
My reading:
12h41
